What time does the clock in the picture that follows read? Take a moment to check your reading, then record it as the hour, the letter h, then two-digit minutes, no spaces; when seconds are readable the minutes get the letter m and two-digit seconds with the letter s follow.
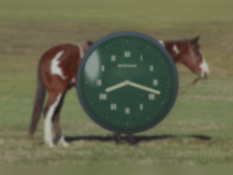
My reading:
8h18
